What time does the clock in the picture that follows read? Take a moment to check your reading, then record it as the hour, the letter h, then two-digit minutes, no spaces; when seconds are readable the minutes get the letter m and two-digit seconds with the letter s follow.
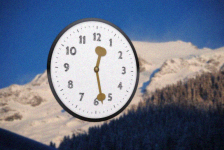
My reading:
12h28
